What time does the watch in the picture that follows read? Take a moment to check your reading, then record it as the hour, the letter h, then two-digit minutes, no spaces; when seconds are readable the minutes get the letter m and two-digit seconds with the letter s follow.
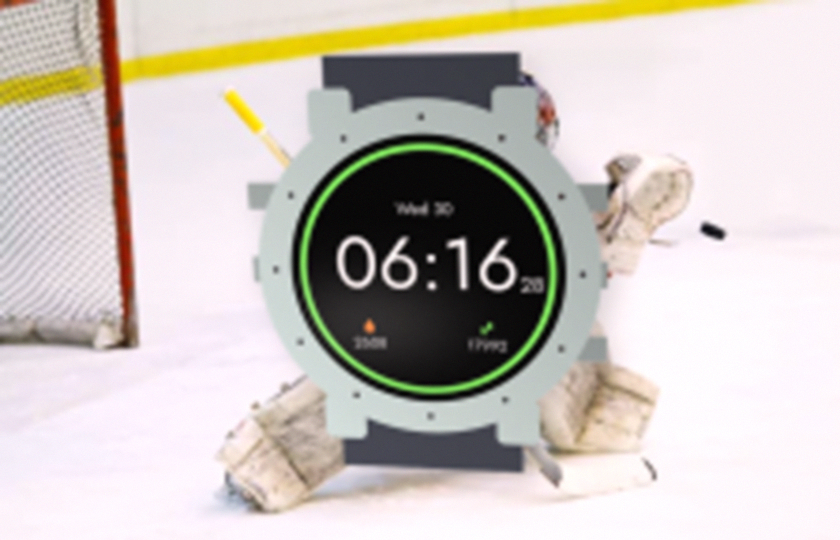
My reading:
6h16
